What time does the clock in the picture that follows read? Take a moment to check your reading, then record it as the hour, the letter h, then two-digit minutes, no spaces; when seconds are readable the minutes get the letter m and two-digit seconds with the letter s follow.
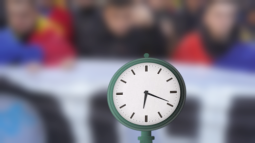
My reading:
6h19
